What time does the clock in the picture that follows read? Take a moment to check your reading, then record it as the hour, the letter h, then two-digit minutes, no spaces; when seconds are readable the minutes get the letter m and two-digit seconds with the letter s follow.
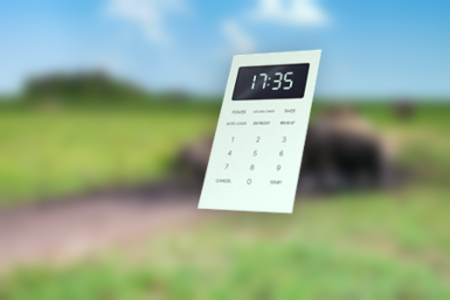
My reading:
17h35
